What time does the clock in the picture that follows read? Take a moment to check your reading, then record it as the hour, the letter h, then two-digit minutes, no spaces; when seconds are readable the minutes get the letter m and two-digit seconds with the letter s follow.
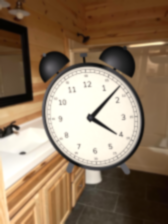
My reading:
4h08
